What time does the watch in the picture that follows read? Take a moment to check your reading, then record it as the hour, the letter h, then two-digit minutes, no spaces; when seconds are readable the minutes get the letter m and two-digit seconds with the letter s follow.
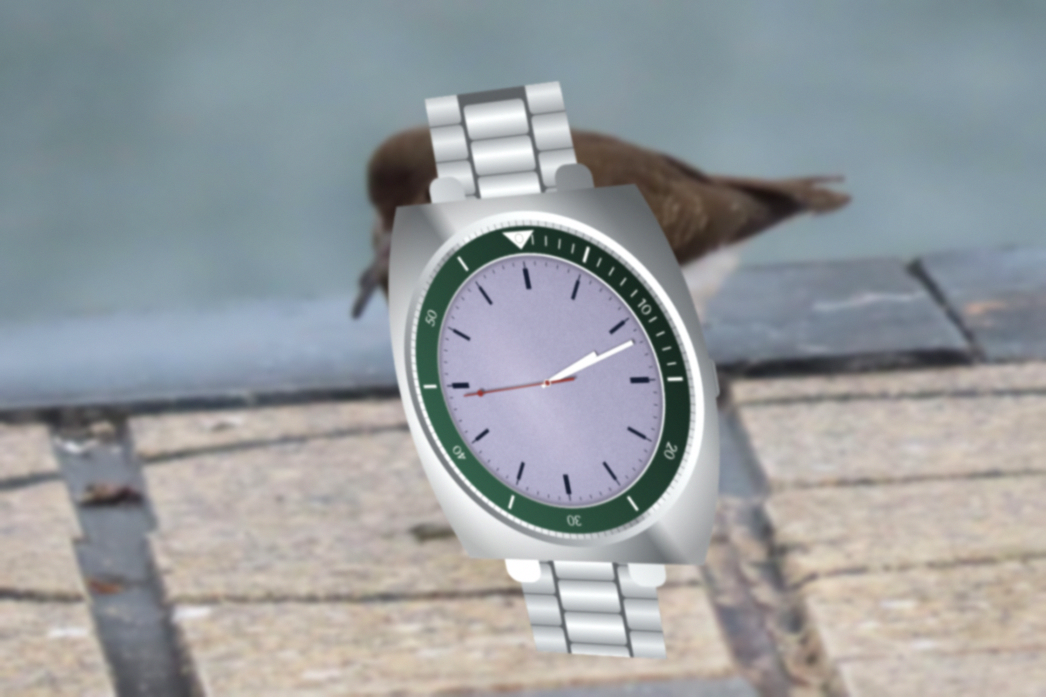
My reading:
2h11m44s
